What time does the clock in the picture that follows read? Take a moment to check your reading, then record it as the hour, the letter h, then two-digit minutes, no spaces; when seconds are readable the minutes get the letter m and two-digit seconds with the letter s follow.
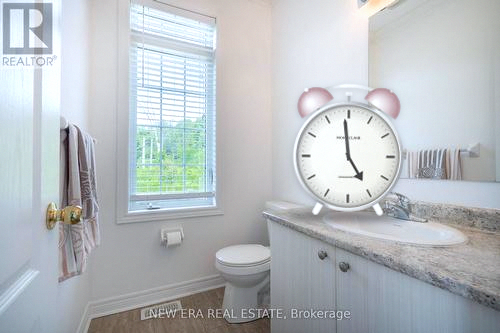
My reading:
4h59
